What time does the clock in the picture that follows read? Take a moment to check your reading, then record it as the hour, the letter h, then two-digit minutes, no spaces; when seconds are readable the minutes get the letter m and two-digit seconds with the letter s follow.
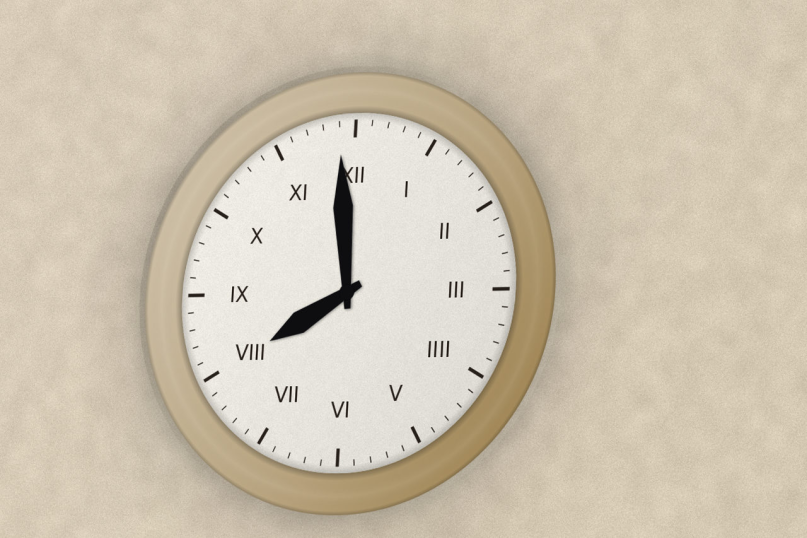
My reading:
7h59
